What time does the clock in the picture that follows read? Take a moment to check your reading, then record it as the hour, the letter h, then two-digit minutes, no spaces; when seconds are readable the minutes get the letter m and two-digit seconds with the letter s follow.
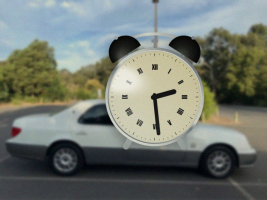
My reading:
2h29
